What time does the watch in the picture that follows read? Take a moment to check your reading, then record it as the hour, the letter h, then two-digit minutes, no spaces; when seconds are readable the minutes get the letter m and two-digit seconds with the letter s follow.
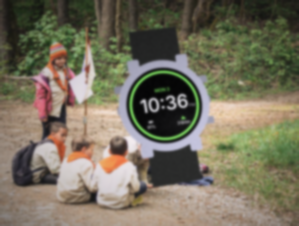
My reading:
10h36
